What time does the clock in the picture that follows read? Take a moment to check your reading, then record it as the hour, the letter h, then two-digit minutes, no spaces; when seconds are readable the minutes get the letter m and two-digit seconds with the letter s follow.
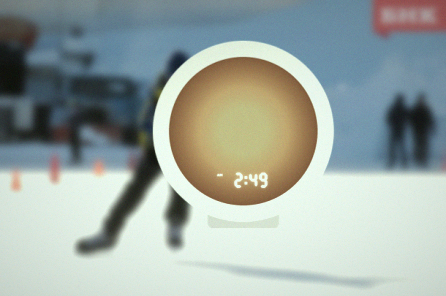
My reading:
2h49
